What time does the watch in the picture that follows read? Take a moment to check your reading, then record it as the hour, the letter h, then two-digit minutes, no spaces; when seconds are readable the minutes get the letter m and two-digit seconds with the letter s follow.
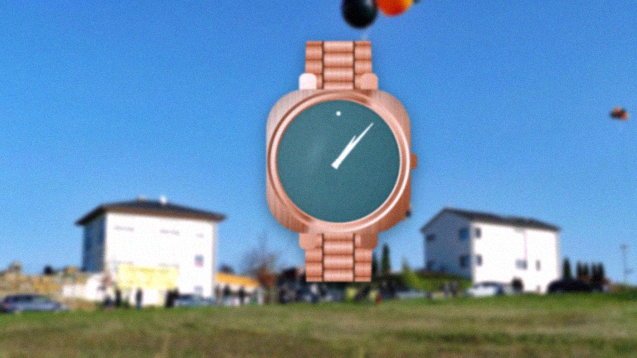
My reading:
1h07
